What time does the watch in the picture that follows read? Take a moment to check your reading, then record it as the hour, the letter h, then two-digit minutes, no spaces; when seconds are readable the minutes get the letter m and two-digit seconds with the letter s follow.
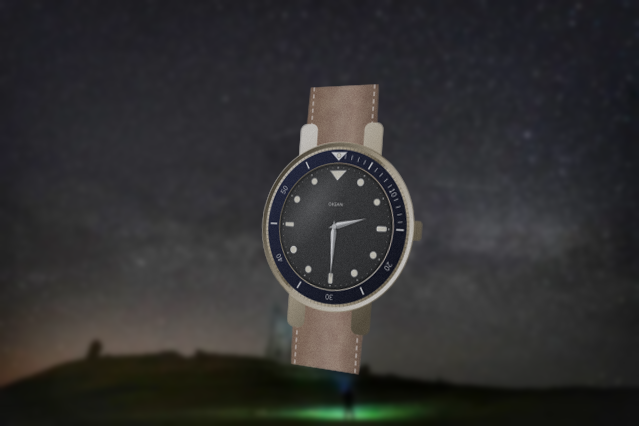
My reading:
2h30
